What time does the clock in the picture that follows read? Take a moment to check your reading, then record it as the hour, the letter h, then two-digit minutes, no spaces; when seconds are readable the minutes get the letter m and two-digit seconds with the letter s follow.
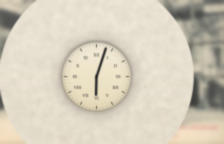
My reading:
6h03
